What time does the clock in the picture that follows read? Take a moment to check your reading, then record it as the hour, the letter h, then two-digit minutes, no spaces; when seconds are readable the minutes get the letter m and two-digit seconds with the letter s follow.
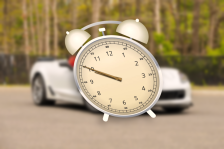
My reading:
9h50
